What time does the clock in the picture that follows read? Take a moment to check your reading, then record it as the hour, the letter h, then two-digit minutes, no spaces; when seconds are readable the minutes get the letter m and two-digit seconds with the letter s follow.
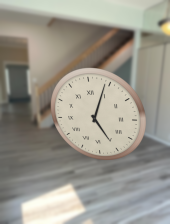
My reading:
5h04
